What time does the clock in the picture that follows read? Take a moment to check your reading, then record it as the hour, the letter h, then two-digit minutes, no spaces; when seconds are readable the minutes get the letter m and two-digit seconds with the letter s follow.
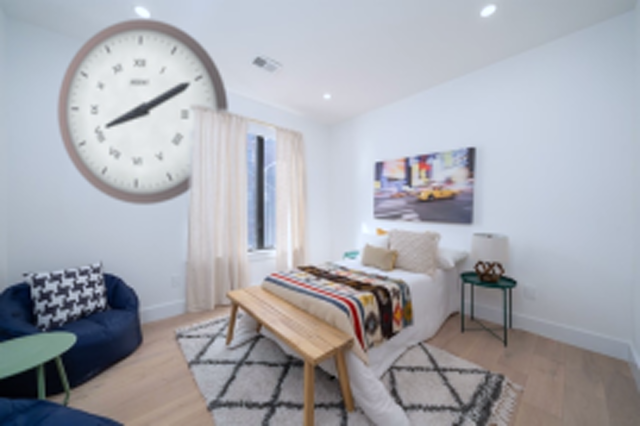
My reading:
8h10
